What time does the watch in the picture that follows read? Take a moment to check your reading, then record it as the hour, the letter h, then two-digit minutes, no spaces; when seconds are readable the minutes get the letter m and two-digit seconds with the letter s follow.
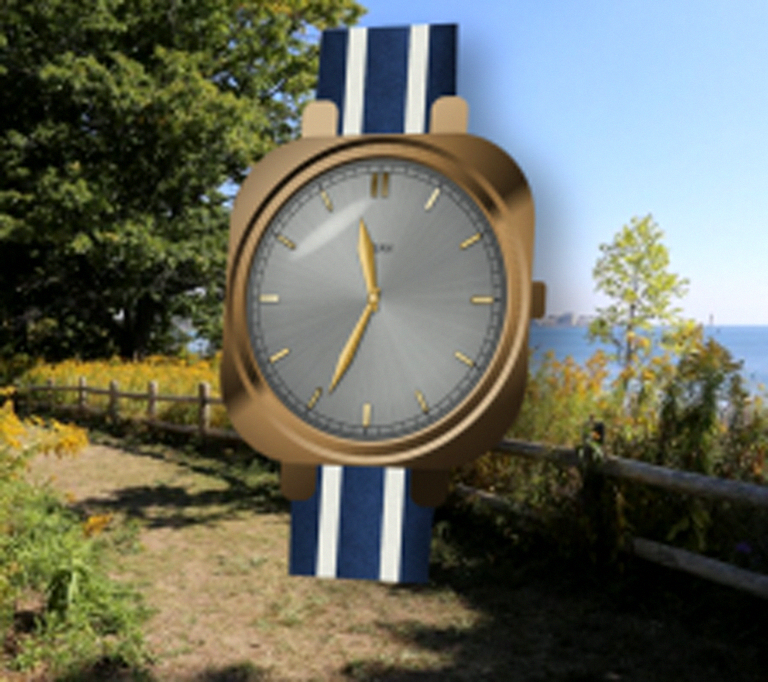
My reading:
11h34
